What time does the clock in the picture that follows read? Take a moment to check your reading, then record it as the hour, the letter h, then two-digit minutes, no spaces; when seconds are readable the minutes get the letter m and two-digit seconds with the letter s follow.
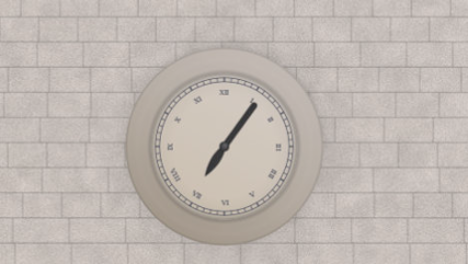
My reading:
7h06
